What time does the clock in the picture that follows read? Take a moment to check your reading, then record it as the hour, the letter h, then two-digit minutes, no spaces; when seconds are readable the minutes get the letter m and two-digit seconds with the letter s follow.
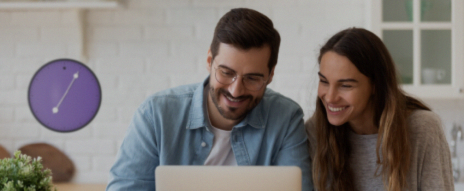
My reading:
7h05
